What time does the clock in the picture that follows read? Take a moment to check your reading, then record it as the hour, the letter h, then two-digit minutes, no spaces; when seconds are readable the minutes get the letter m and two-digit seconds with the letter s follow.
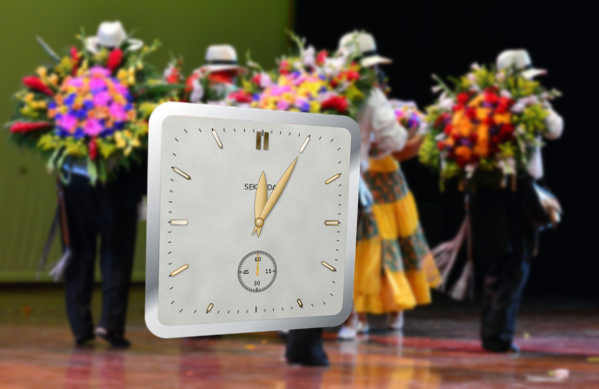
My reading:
12h05
